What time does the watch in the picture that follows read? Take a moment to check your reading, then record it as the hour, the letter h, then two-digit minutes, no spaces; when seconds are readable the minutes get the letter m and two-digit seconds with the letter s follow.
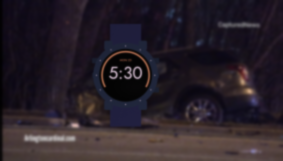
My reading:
5h30
